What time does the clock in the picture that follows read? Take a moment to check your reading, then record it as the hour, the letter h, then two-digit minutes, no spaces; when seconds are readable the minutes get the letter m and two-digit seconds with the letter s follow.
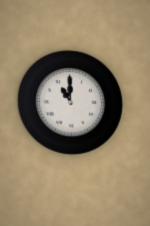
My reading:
11h00
